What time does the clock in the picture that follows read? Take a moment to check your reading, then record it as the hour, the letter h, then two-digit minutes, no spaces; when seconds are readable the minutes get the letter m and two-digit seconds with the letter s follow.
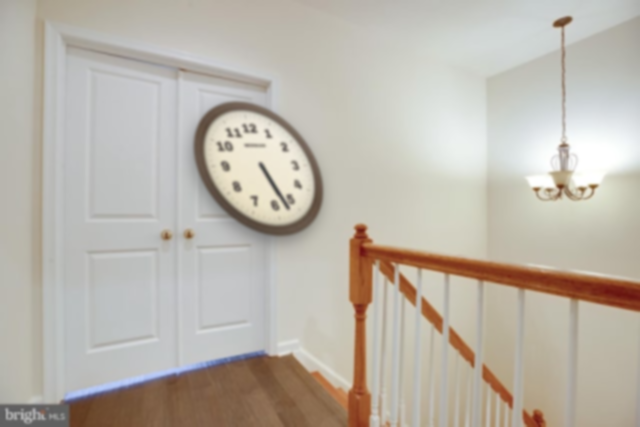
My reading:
5h27
